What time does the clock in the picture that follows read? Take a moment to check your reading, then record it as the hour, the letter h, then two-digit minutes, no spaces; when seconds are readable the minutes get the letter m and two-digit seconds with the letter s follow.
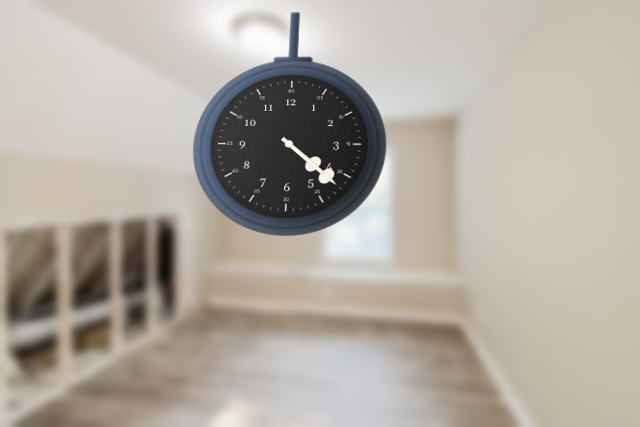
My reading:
4h22
